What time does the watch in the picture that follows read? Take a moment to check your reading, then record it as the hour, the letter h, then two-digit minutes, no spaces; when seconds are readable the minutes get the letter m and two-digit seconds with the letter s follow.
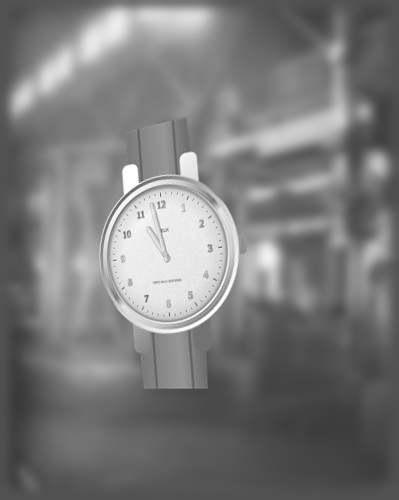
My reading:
10h58
